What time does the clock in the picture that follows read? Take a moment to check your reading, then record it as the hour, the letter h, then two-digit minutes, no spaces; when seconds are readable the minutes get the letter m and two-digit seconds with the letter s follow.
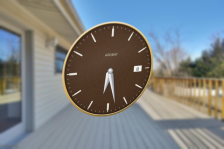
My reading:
6h28
